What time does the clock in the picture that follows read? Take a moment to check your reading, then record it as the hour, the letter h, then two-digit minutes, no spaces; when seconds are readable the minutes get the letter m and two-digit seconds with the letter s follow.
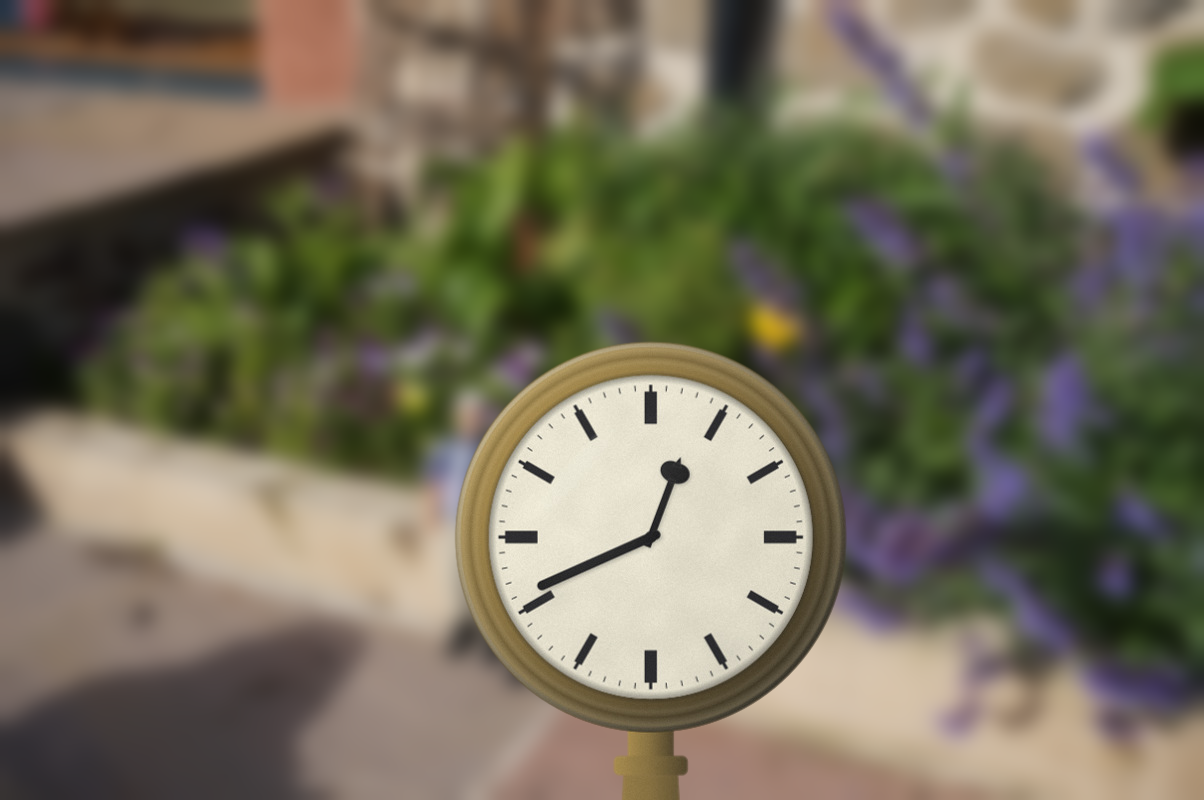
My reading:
12h41
